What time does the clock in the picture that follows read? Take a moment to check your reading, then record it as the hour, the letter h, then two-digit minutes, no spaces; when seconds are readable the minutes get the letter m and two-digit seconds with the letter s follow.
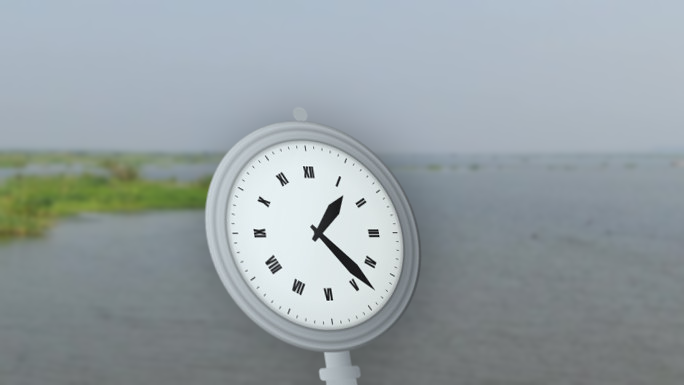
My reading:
1h23
